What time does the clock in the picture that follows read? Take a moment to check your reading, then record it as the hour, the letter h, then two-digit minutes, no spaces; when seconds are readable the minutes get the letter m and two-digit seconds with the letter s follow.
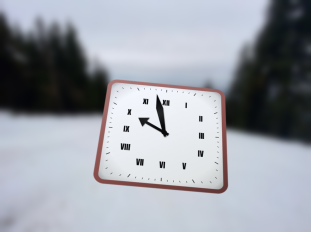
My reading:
9h58
